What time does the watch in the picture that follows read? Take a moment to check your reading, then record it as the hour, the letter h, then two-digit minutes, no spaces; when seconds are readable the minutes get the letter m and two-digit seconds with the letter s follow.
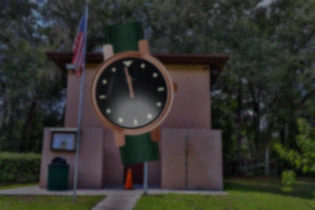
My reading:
11h59
